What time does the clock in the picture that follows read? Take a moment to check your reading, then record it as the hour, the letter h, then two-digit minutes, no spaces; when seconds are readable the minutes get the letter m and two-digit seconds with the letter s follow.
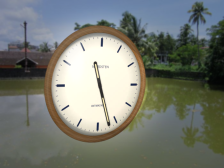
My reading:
11h27
